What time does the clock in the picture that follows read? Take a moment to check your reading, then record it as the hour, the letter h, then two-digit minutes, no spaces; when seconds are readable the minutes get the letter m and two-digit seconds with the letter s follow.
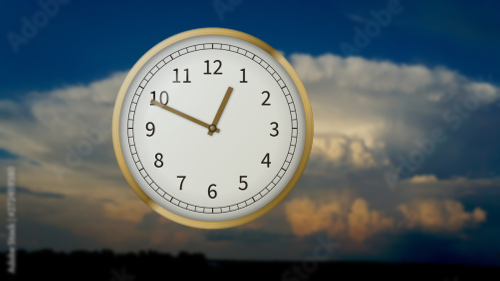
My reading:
12h49
